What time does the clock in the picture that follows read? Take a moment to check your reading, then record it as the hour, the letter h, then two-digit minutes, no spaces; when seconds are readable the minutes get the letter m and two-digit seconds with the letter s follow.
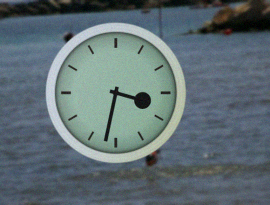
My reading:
3h32
